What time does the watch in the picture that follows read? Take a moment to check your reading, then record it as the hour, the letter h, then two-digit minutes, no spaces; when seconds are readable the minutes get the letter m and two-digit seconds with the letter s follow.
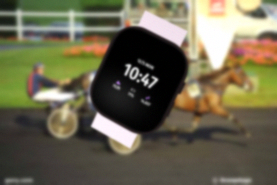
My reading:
10h47
